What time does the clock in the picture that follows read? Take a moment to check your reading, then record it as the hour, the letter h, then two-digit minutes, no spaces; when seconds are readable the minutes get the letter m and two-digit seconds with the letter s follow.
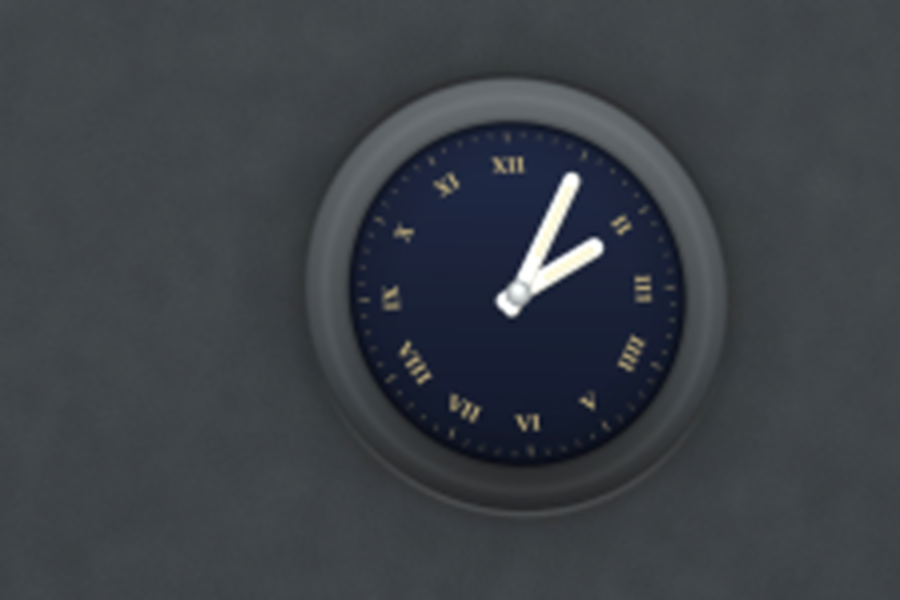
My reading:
2h05
